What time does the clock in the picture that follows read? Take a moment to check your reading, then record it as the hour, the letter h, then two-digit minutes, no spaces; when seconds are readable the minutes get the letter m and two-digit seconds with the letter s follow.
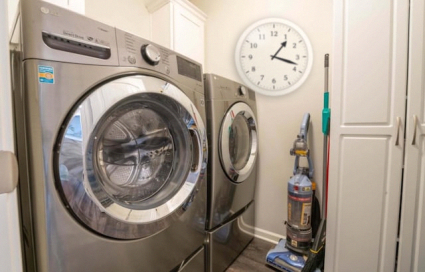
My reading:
1h18
